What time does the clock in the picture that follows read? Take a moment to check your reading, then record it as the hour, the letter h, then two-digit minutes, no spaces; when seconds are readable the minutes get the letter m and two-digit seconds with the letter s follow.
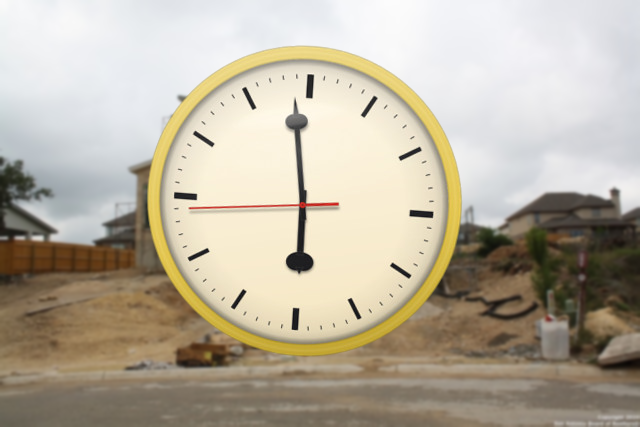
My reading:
5h58m44s
